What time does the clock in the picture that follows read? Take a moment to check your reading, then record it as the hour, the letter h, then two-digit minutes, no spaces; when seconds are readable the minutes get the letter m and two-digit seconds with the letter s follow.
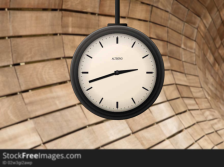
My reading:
2h42
